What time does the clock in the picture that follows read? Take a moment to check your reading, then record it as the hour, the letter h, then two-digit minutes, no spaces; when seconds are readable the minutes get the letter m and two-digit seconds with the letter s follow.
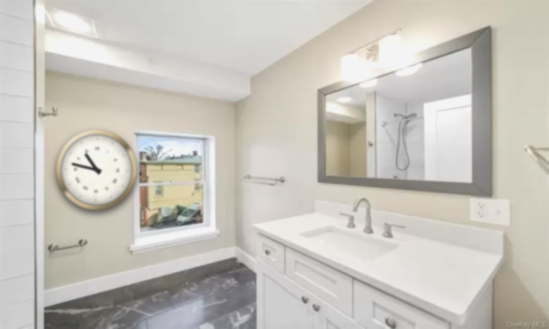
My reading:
10h47
